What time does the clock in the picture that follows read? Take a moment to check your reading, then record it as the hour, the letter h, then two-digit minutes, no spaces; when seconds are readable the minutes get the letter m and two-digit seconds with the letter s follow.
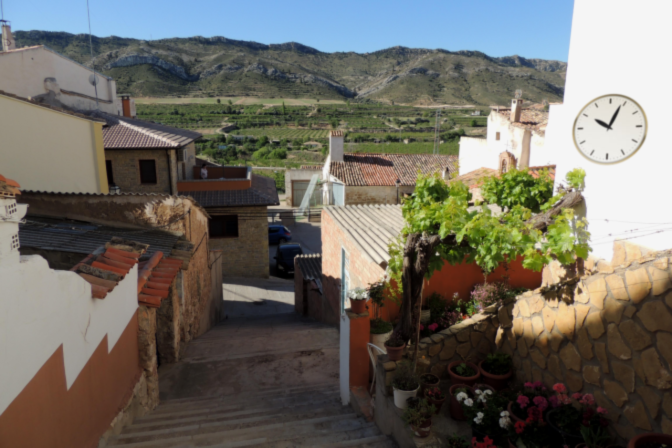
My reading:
10h04
